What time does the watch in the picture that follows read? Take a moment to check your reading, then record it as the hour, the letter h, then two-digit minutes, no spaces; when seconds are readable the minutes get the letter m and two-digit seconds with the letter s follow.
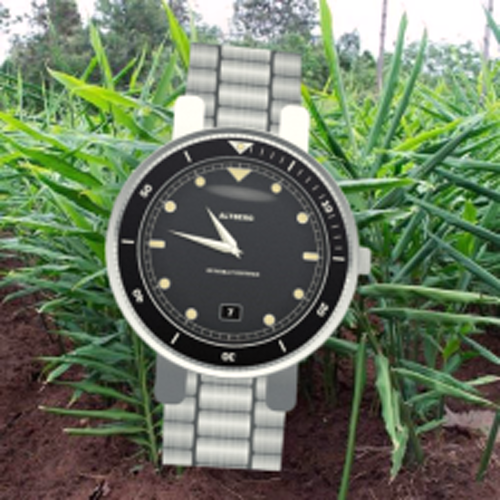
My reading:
10h47
